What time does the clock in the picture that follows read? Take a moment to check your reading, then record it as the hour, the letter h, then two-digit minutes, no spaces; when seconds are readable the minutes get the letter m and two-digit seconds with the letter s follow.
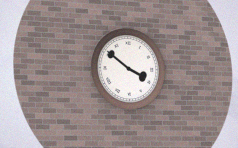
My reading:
3h51
